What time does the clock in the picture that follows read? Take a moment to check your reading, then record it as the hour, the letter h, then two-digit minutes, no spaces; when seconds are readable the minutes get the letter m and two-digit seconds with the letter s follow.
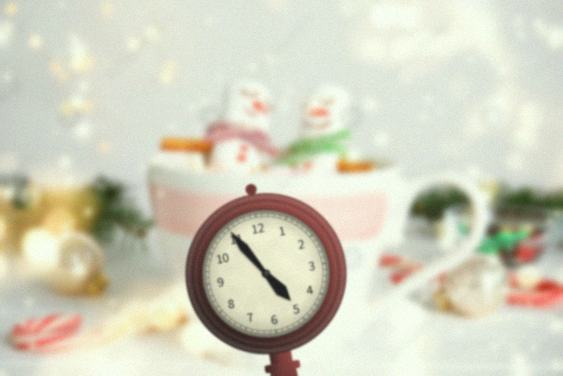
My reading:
4h55
